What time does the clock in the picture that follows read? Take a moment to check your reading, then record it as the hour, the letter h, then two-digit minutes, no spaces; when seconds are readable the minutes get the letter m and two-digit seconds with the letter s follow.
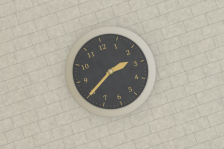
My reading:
2h40
